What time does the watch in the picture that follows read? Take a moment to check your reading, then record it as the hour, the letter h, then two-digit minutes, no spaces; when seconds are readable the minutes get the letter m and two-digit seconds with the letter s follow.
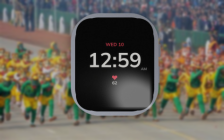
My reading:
12h59
